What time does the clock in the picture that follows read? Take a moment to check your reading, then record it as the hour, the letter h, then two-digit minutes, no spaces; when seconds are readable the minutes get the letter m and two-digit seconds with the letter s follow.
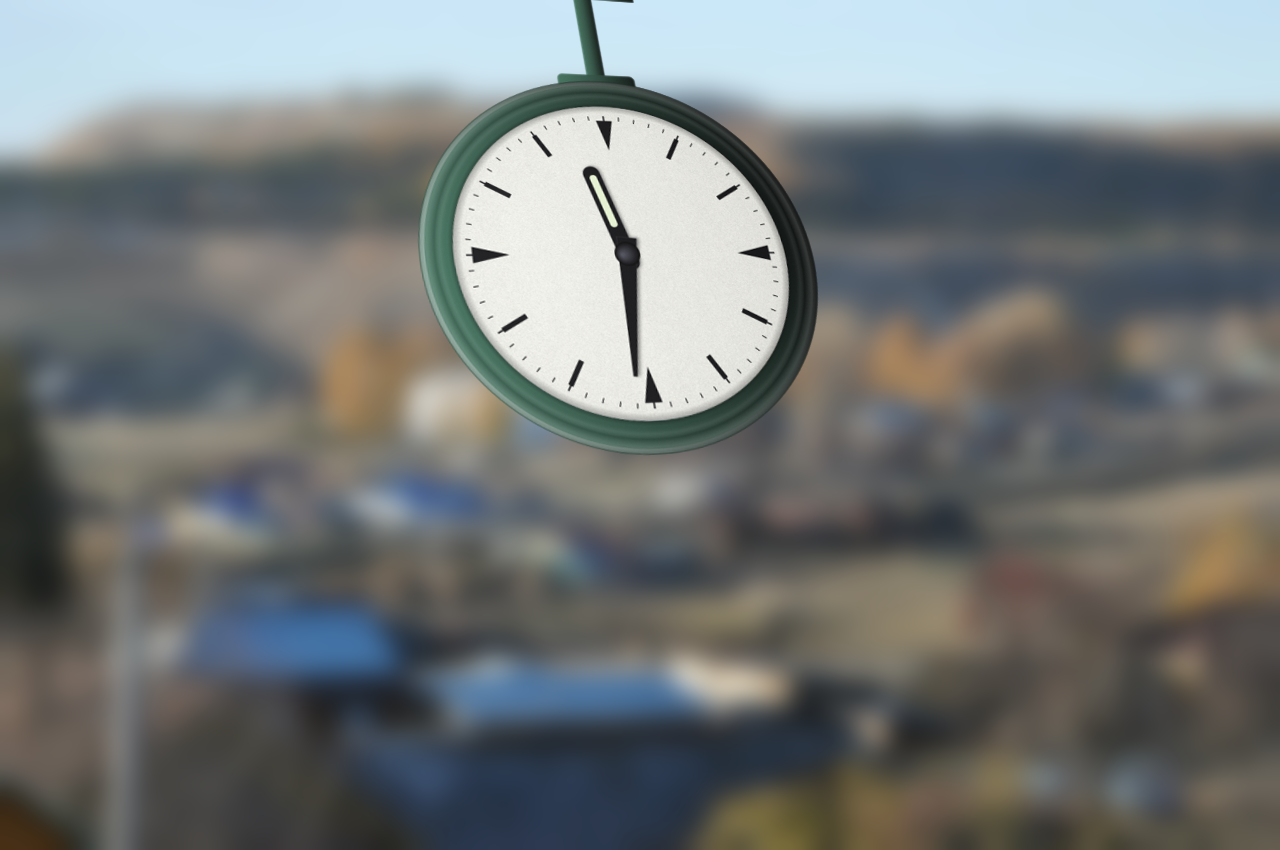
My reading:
11h31
